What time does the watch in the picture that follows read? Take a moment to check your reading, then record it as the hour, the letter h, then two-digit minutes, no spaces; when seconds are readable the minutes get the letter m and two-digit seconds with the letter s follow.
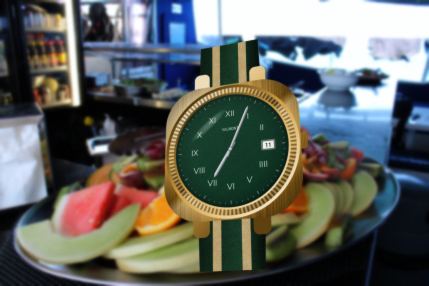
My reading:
7h04
